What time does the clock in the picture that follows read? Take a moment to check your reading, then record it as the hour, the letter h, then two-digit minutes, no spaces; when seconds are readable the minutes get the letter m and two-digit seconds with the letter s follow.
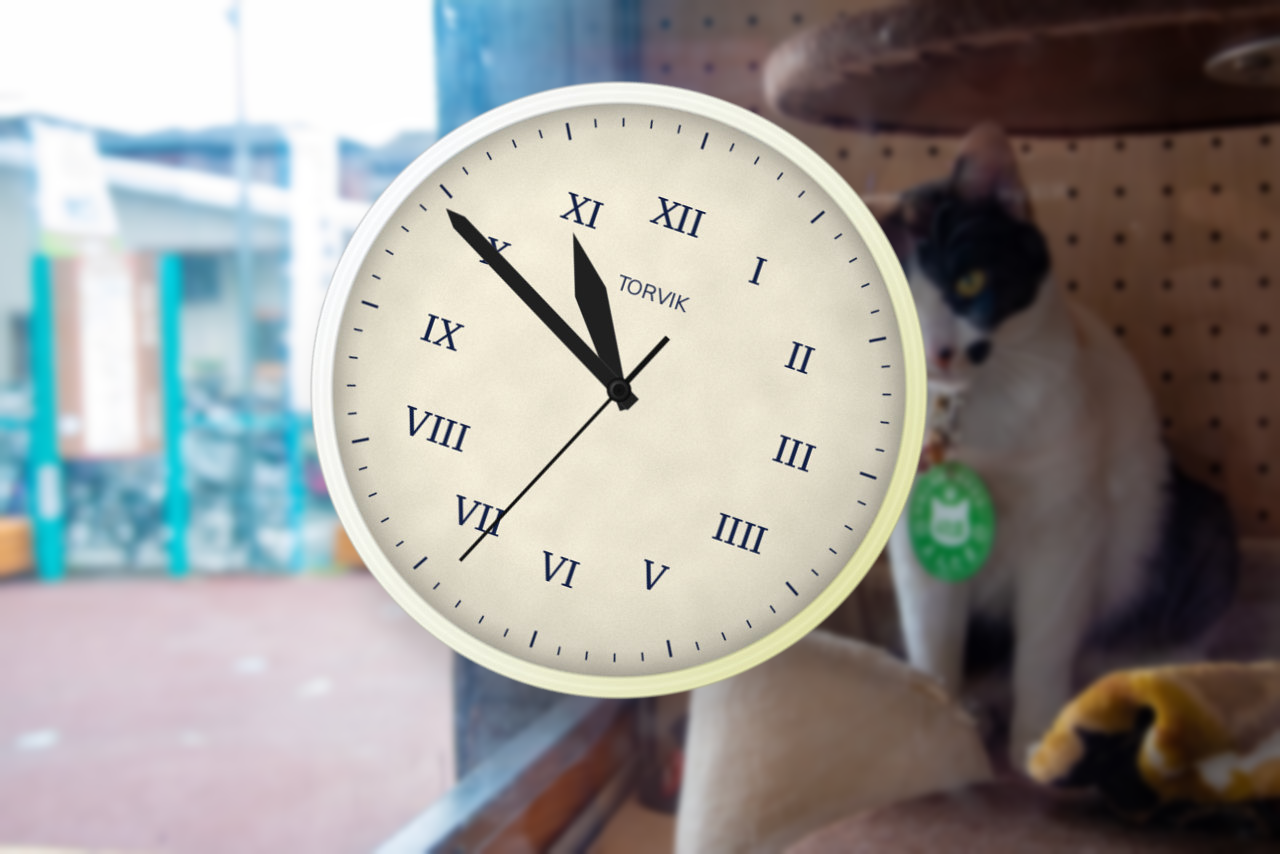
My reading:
10h49m34s
